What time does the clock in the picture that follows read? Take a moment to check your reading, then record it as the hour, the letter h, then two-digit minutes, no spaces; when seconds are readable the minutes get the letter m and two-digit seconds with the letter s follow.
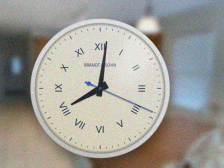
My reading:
8h01m19s
